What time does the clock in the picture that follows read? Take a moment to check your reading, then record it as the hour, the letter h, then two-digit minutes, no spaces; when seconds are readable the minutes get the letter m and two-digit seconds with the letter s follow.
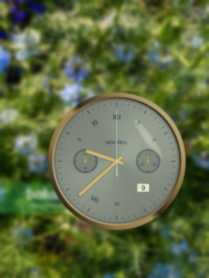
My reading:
9h38
